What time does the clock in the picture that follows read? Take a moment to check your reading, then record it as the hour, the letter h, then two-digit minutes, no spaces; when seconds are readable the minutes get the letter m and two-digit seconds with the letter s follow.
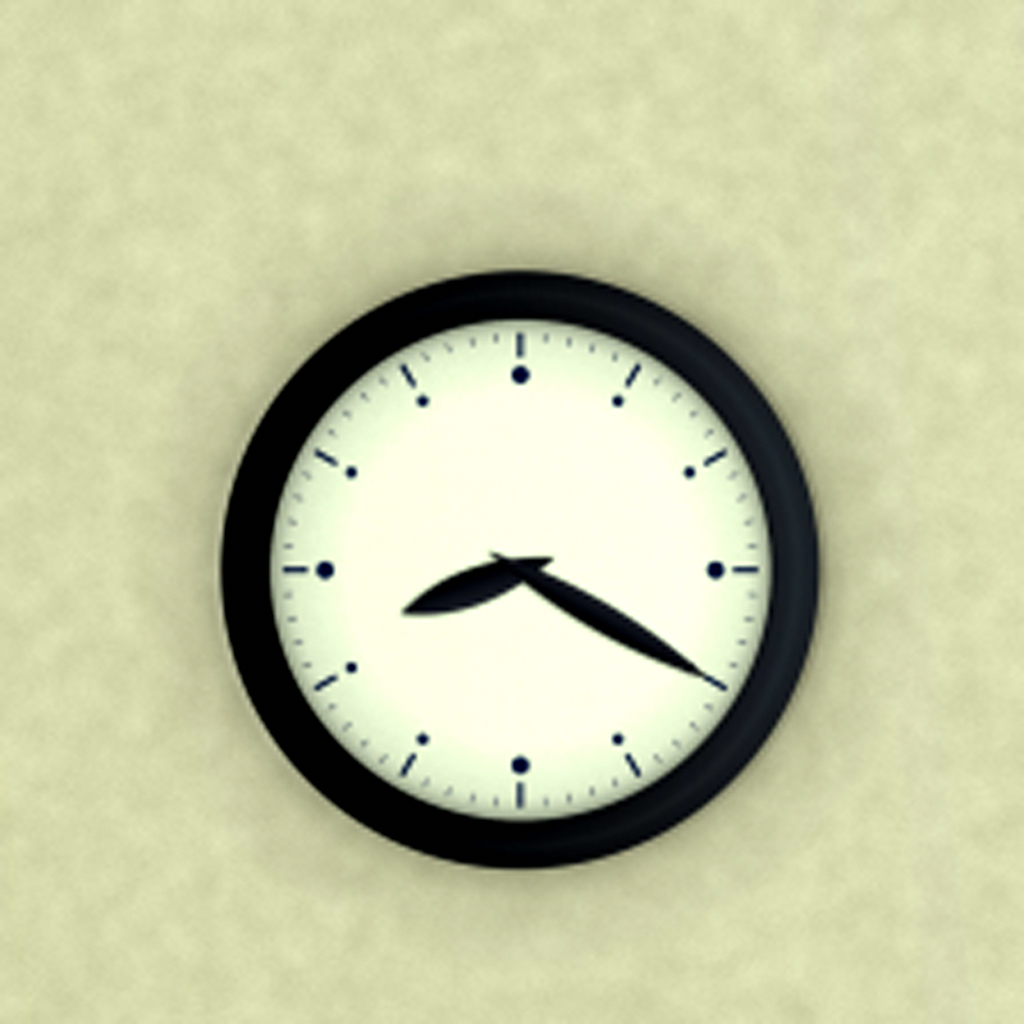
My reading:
8h20
